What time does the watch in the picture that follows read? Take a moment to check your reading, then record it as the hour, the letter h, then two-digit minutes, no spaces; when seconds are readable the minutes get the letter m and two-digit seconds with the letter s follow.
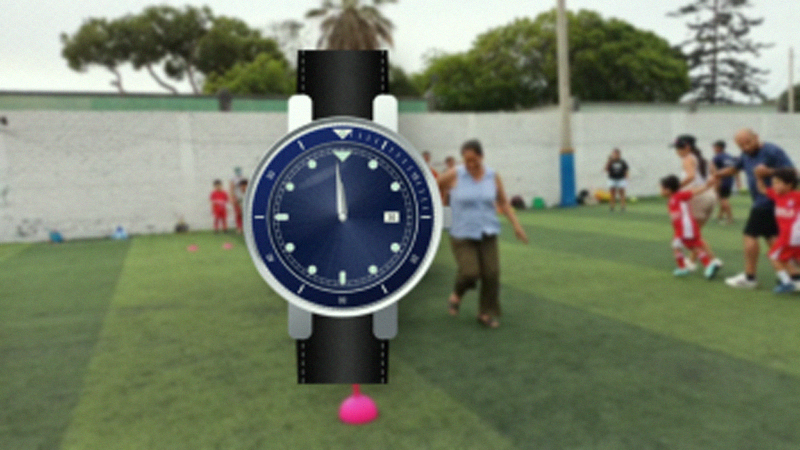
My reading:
11h59
